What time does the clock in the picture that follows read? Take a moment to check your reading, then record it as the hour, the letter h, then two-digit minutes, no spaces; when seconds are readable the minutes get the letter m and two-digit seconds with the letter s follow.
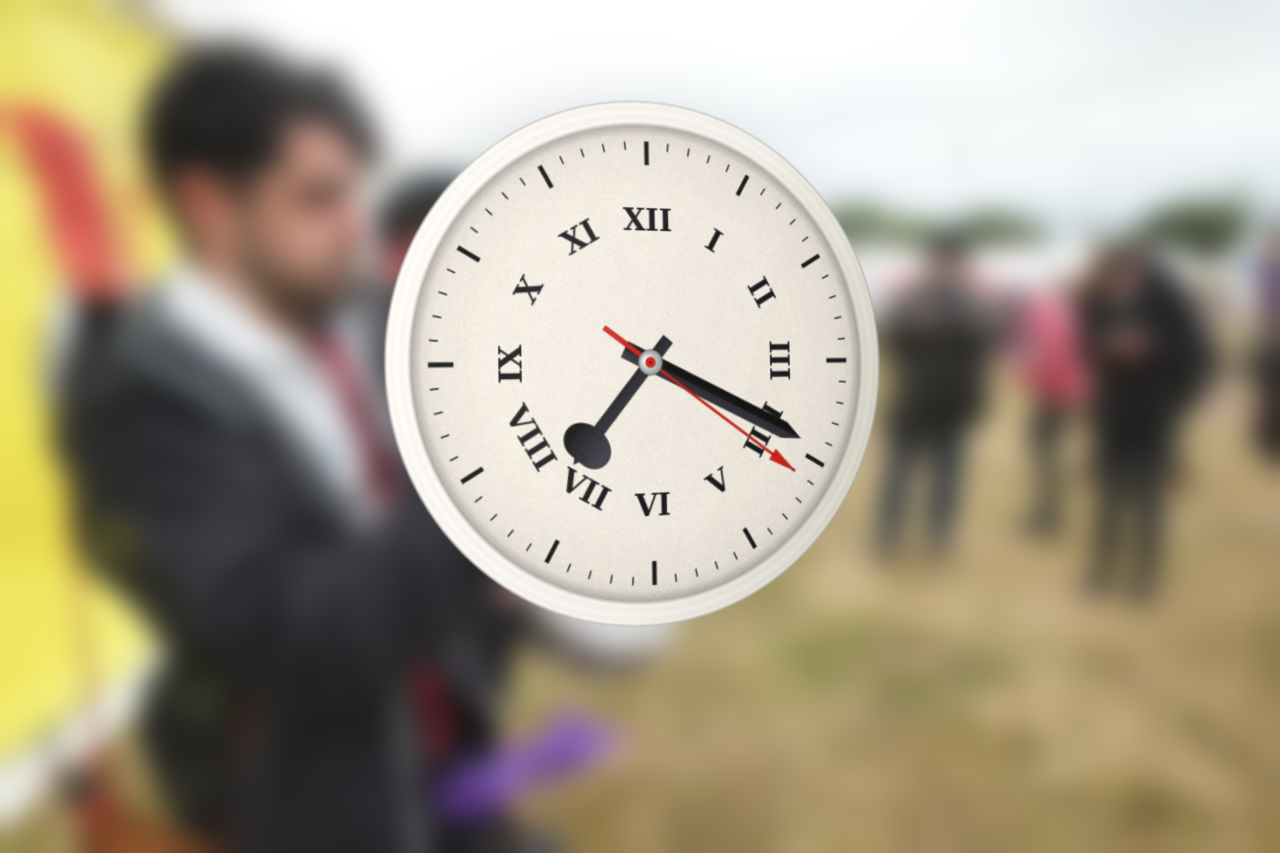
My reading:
7h19m21s
